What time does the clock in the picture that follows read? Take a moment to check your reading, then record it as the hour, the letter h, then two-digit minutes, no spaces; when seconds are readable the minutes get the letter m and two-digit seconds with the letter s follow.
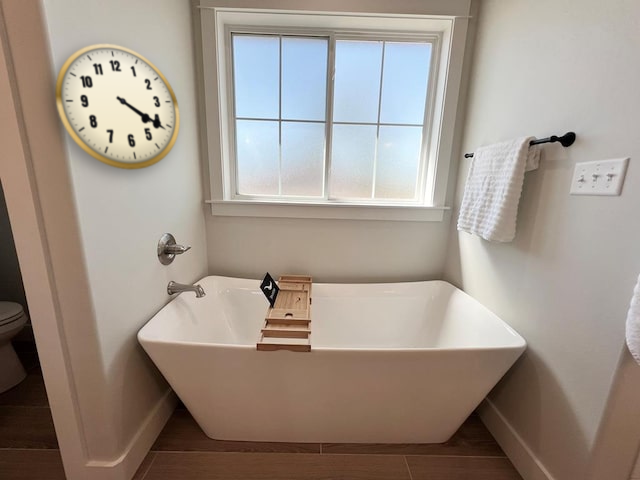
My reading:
4h21
